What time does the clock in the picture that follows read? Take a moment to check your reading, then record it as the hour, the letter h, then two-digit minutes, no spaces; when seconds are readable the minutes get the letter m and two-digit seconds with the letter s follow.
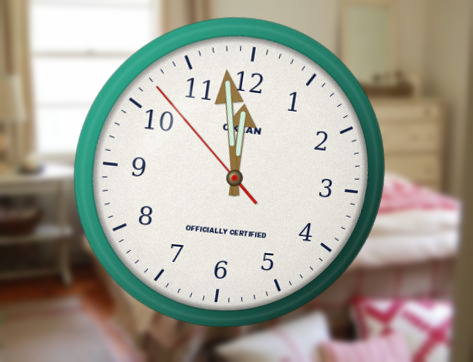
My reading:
11h57m52s
